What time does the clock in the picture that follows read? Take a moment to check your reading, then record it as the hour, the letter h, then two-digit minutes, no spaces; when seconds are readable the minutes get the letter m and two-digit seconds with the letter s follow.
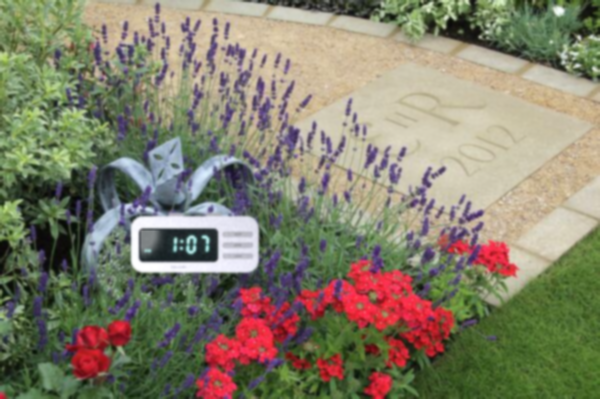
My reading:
1h07
